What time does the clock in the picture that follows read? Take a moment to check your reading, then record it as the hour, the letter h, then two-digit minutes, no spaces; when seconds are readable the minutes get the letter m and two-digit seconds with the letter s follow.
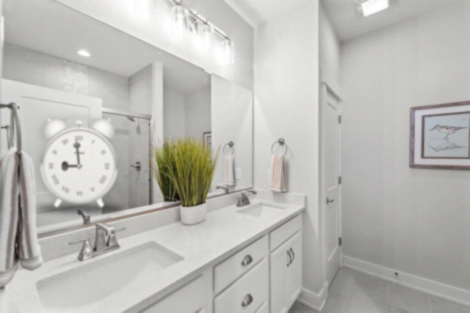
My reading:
8h59
